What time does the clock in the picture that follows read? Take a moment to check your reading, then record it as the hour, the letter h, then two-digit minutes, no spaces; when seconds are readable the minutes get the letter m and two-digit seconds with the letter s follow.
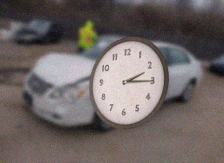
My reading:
2h15
